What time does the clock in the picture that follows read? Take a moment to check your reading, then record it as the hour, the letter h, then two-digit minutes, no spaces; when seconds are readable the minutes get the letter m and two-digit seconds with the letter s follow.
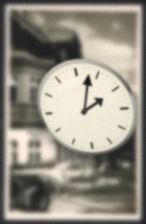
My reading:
2h03
